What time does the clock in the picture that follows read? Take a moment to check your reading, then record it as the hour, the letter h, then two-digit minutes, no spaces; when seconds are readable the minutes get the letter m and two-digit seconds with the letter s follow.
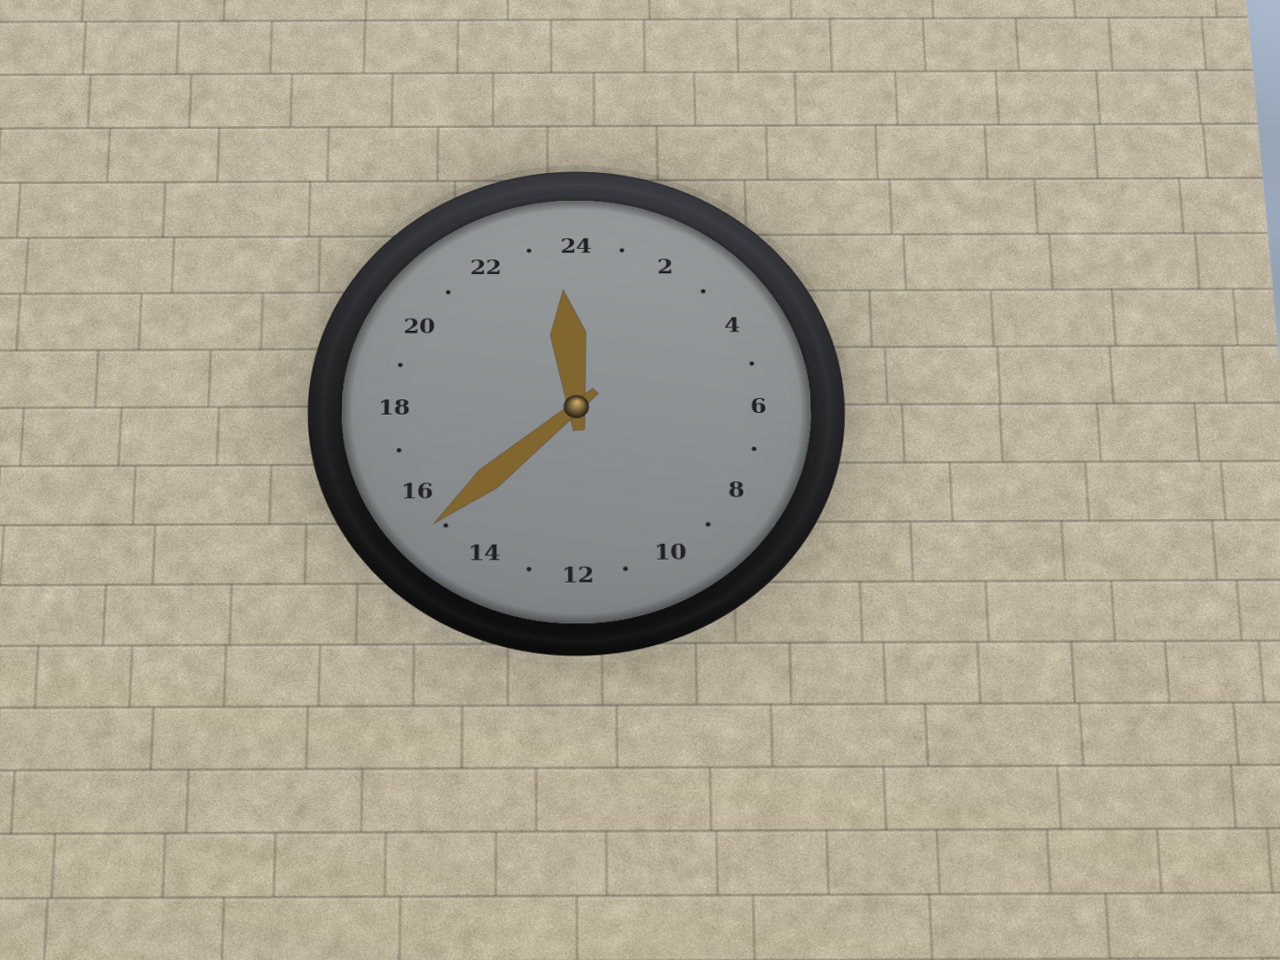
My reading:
23h38
